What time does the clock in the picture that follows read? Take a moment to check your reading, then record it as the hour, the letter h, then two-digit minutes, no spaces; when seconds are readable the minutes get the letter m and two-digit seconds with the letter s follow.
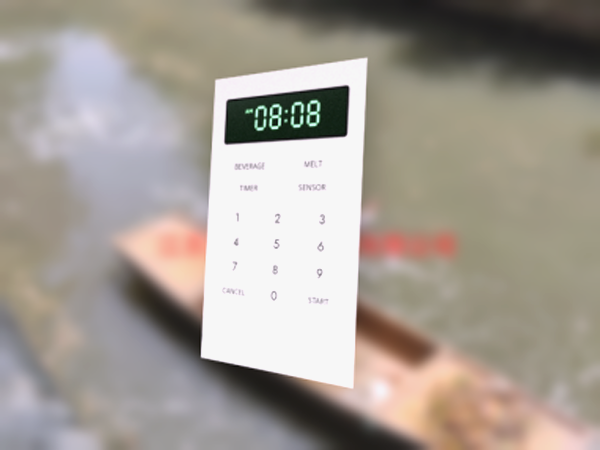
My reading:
8h08
